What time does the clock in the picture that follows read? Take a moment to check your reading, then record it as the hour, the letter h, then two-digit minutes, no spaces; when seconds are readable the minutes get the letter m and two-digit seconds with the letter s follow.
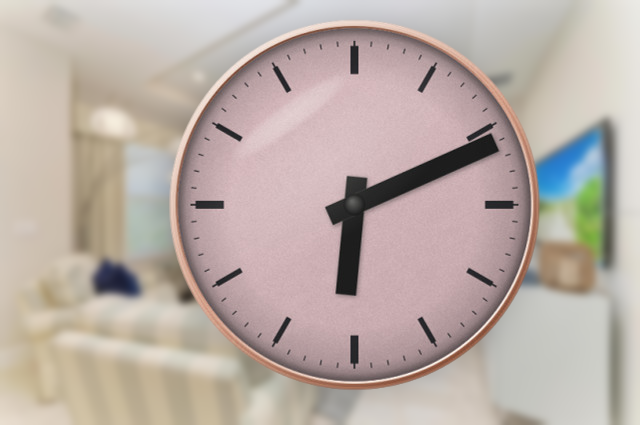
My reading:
6h11
